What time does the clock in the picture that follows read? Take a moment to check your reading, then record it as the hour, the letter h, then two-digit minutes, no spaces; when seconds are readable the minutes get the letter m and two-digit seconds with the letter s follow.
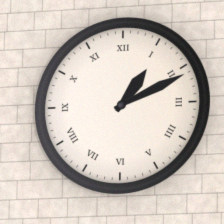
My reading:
1h11
